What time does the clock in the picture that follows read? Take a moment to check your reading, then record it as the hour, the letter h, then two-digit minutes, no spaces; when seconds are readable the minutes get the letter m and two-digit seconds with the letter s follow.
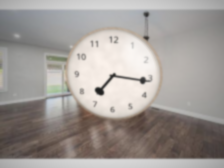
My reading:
7h16
